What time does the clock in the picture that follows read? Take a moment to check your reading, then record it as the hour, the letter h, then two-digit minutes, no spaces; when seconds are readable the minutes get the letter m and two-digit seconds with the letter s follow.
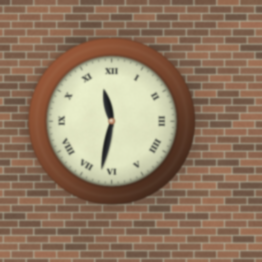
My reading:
11h32
